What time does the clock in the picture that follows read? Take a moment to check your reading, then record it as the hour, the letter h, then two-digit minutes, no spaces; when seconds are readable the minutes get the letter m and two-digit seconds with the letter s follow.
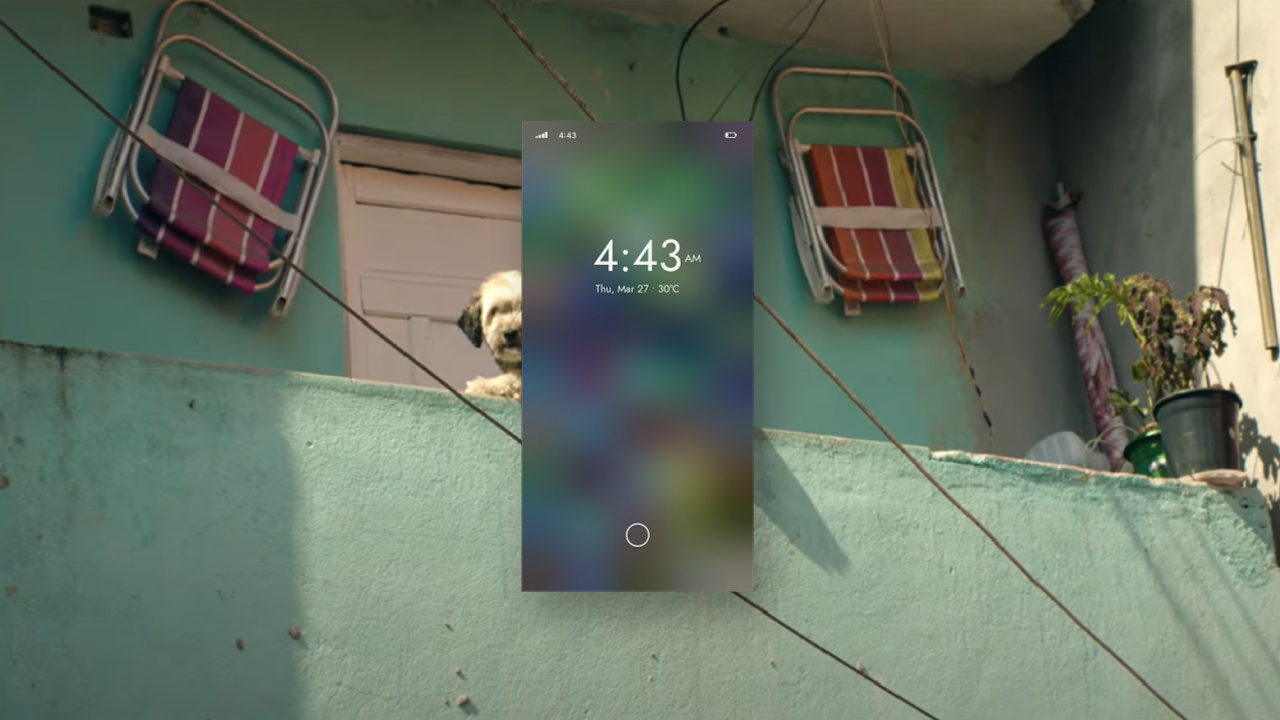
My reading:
4h43
